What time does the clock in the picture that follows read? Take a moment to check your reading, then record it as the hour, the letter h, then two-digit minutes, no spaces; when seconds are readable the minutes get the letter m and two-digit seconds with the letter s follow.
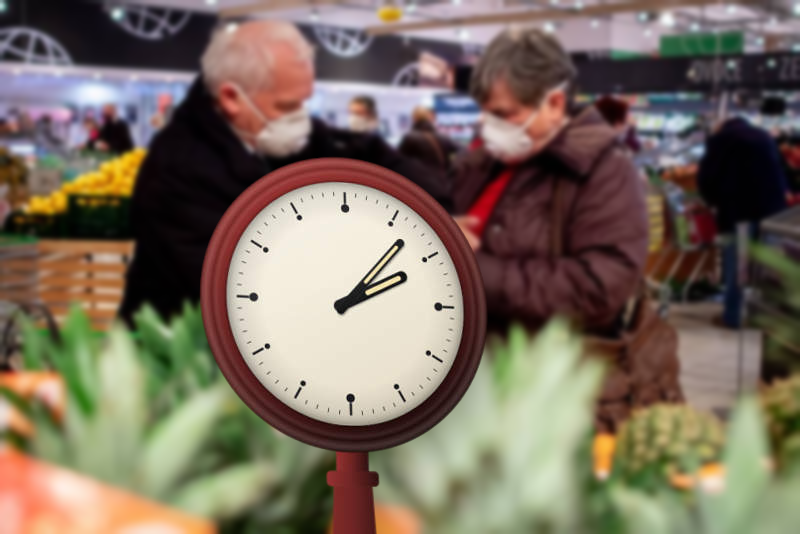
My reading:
2h07
